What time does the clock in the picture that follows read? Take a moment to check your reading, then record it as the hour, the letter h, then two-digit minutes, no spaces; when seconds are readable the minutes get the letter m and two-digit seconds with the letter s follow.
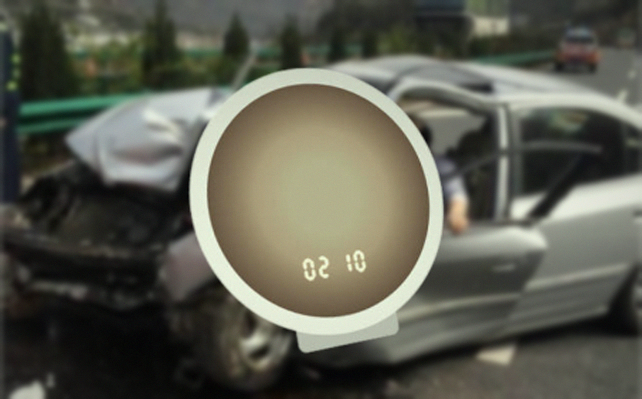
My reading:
2h10
